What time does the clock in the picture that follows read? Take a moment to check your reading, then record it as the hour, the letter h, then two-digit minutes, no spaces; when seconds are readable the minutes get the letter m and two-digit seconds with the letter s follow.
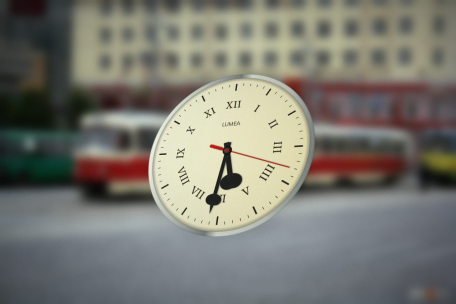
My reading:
5h31m18s
